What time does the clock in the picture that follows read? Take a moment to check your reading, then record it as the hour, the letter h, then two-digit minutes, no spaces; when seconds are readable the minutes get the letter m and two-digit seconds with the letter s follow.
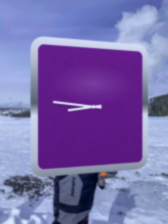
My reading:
8h46
